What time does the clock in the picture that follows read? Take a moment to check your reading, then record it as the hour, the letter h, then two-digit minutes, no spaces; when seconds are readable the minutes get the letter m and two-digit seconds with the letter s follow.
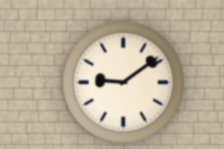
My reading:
9h09
